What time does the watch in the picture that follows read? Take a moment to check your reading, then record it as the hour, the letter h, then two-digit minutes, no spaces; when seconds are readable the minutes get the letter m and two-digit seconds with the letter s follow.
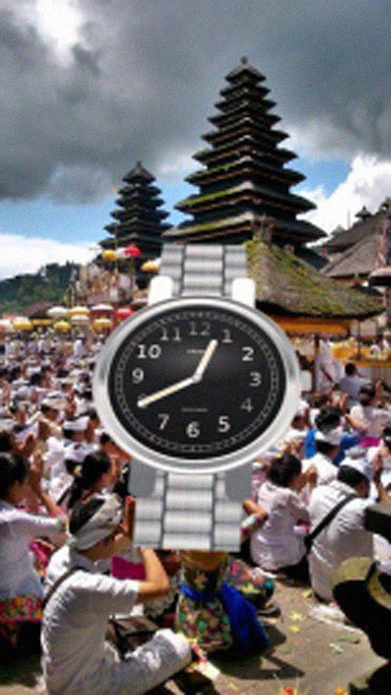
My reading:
12h40
